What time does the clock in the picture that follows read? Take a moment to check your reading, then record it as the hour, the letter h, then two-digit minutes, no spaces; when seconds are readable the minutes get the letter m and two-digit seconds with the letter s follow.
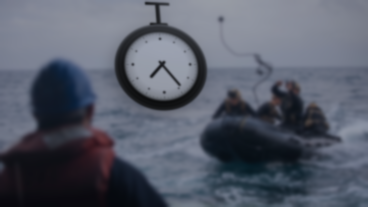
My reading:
7h24
